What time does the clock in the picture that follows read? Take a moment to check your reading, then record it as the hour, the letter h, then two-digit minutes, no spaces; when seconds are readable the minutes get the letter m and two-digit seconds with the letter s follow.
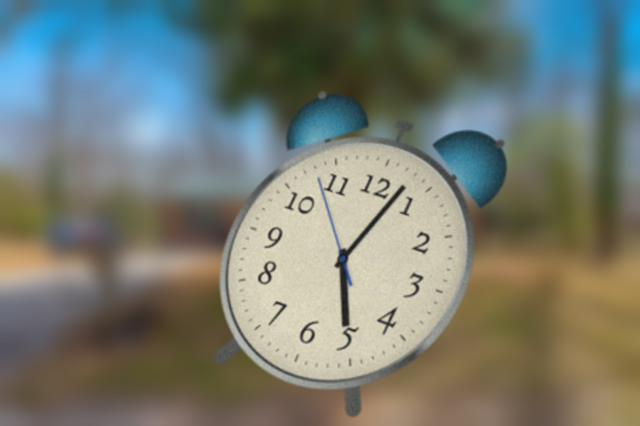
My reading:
5h02m53s
